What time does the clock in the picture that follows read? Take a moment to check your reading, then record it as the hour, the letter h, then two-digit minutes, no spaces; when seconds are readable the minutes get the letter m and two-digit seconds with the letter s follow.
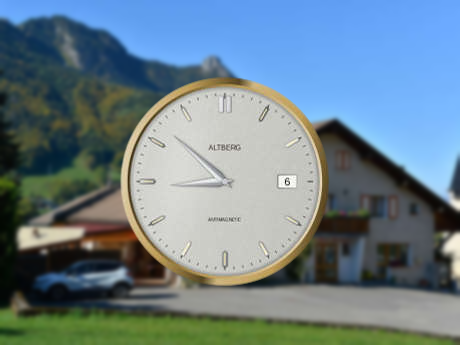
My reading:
8h52
